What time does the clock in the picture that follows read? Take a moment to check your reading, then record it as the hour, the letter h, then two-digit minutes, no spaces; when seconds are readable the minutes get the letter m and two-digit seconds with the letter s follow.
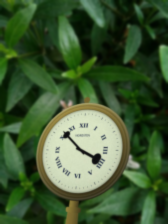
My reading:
3h52
